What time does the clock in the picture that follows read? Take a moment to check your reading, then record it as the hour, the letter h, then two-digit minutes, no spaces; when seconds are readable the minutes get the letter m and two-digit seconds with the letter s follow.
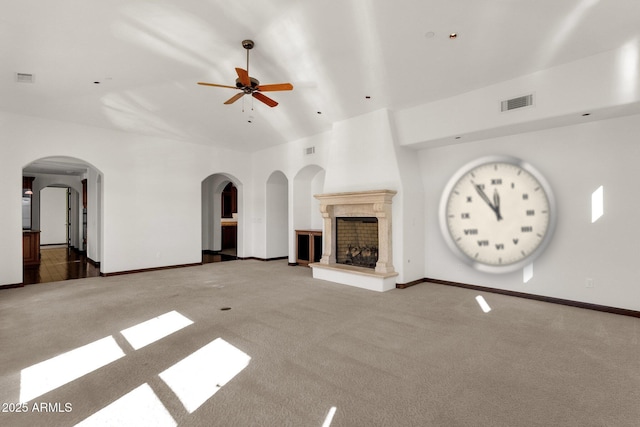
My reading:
11h54
